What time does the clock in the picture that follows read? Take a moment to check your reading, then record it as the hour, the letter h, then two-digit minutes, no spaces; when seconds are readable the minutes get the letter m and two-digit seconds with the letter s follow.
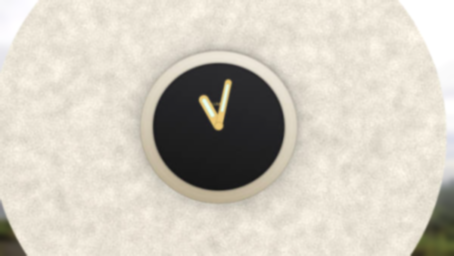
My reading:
11h02
